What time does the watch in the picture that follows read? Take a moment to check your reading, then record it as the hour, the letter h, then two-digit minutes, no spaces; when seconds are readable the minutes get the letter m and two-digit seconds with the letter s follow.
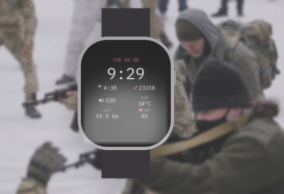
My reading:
9h29
